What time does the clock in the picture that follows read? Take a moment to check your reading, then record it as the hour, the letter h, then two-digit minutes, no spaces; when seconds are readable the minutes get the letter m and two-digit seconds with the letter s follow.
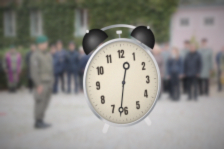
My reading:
12h32
